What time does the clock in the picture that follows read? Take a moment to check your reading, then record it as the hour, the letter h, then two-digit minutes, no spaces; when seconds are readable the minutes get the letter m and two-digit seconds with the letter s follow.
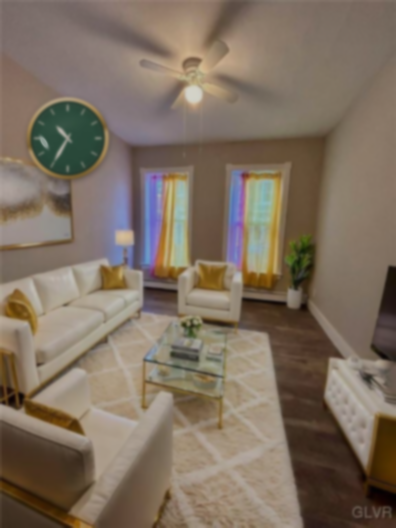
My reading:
10h35
